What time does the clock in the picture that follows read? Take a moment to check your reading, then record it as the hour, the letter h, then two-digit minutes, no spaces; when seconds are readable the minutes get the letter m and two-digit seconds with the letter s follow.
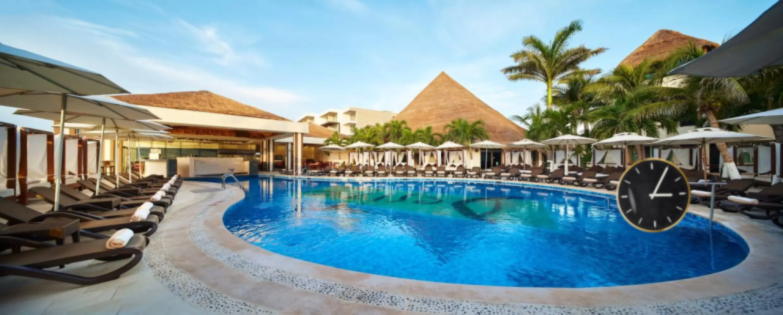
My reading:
3h05
